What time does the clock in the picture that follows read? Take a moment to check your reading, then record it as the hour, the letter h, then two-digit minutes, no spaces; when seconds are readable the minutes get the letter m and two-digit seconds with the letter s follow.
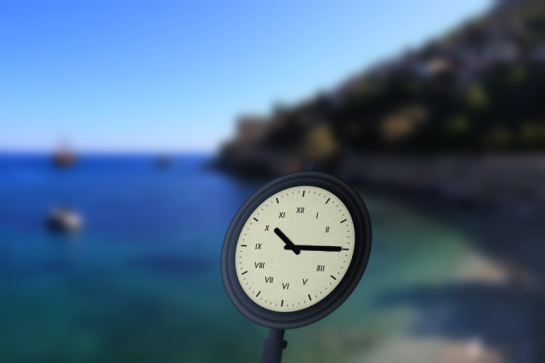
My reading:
10h15
